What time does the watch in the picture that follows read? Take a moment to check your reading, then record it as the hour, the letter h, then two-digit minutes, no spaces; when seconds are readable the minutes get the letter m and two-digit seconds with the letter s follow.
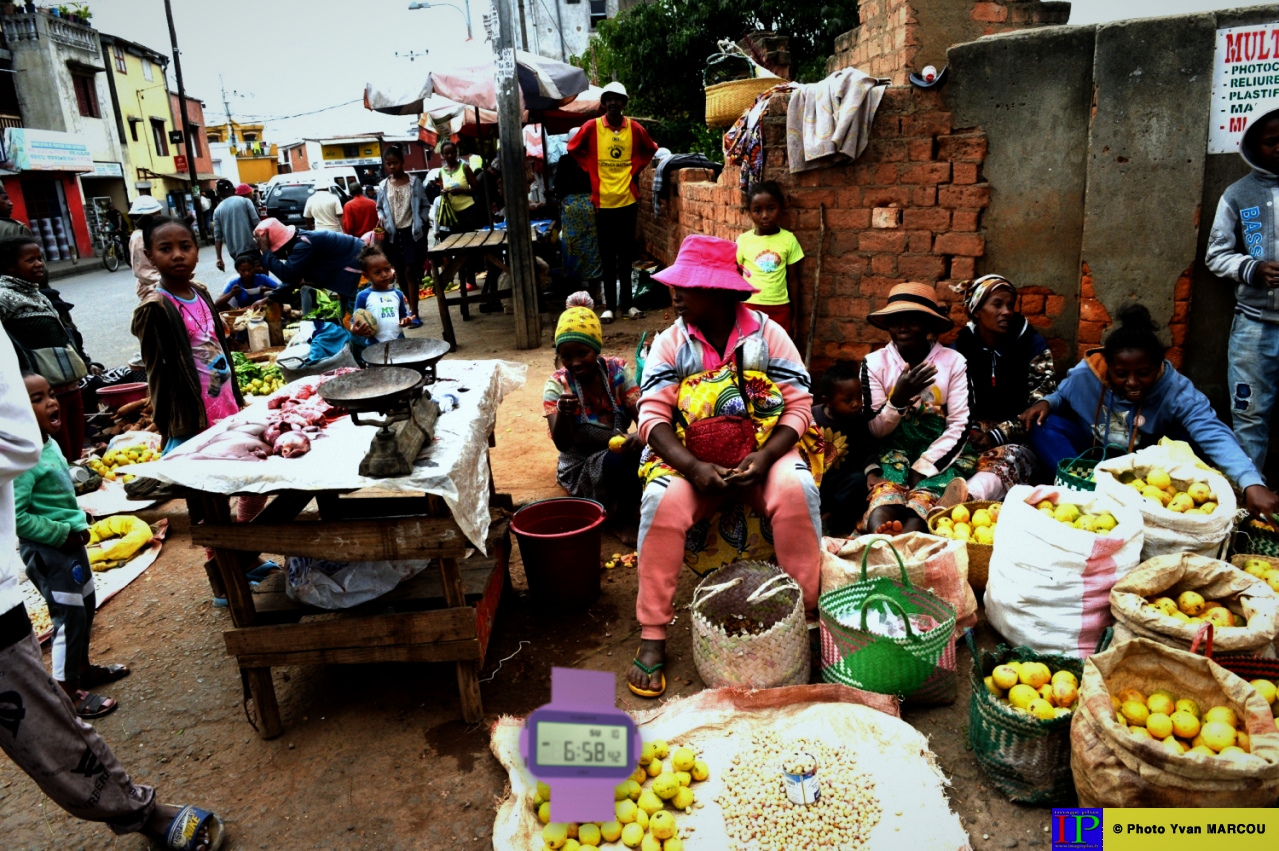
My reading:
6h58
